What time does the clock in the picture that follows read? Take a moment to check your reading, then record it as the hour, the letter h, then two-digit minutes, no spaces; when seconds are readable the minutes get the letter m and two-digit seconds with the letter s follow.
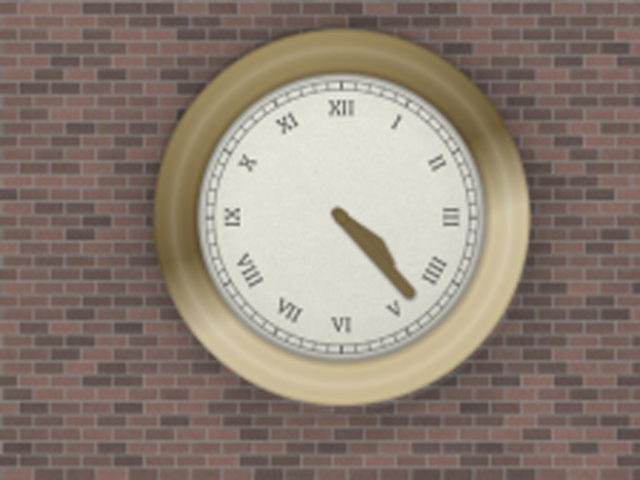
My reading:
4h23
